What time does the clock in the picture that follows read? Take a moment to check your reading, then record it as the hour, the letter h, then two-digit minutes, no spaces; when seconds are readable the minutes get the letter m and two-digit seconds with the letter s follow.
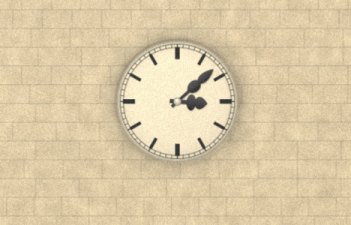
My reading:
3h08
